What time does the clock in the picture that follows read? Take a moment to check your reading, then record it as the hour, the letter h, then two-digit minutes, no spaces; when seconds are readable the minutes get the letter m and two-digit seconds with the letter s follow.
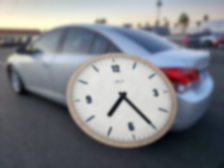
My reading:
7h25
